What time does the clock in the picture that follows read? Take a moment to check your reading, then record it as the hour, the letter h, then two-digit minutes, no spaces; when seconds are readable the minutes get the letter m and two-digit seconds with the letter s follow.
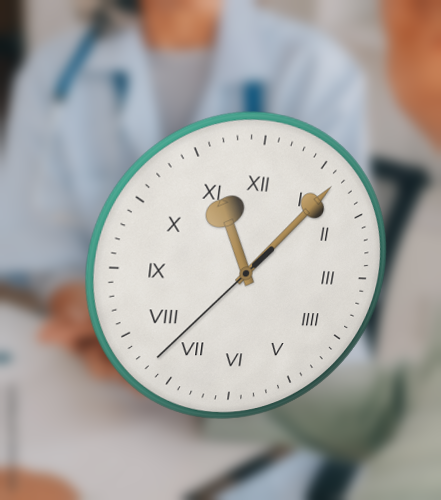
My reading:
11h06m37s
